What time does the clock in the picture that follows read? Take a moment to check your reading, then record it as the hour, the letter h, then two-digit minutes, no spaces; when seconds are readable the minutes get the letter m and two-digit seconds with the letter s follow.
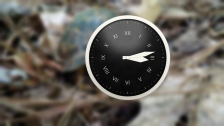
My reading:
3h13
